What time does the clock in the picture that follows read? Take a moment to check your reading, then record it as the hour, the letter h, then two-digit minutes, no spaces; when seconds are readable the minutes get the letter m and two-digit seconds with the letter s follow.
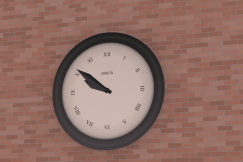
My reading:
9h51
